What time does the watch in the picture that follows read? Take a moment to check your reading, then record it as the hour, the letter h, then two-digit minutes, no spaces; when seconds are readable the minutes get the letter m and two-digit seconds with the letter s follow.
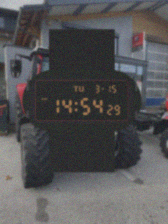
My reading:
14h54m29s
